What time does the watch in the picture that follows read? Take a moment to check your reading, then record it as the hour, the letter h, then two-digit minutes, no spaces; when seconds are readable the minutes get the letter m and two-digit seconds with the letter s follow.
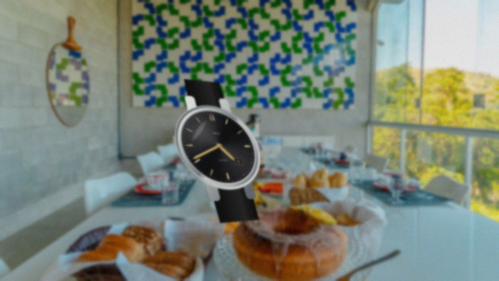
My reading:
4h41
